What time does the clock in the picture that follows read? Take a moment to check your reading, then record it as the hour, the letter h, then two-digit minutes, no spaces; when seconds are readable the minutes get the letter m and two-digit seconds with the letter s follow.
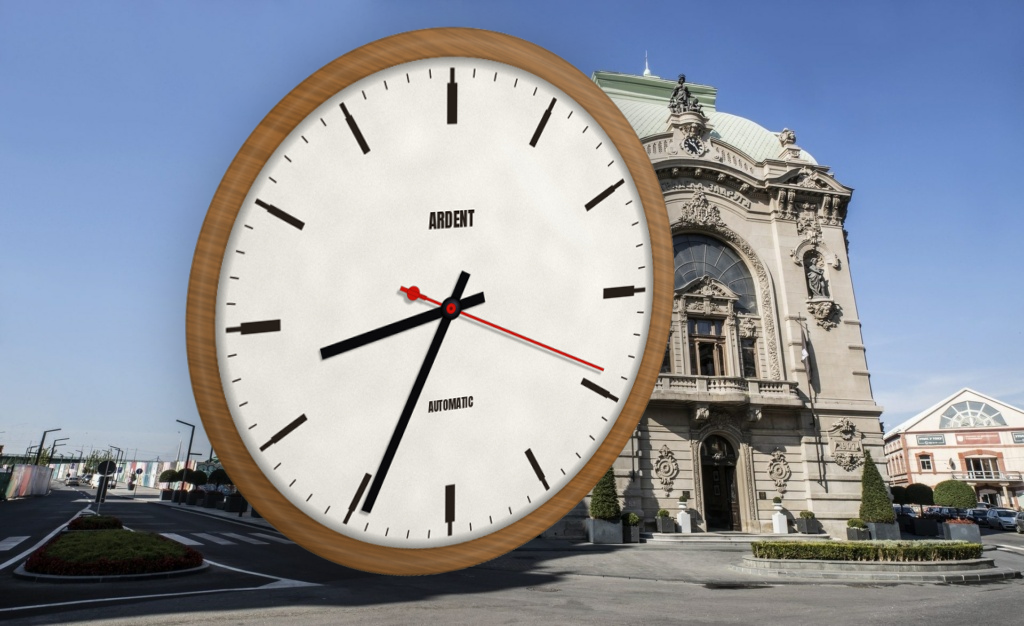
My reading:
8h34m19s
